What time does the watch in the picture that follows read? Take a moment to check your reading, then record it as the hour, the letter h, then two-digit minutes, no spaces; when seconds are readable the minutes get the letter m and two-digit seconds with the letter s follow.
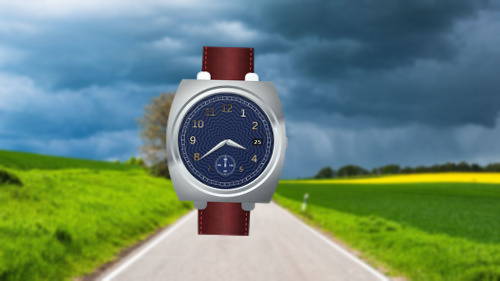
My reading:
3h39
